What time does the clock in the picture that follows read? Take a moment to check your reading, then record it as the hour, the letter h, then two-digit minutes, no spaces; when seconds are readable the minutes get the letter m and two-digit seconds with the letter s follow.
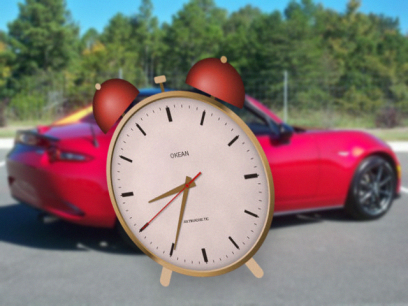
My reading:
8h34m40s
